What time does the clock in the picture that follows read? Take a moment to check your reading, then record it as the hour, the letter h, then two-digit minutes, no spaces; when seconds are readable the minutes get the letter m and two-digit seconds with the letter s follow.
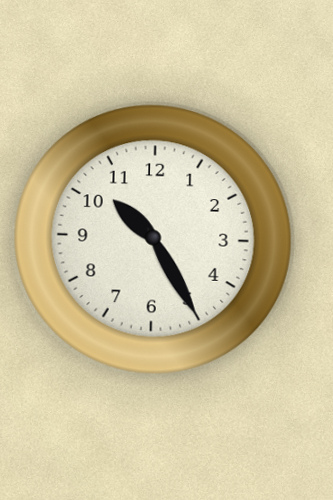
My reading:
10h25
